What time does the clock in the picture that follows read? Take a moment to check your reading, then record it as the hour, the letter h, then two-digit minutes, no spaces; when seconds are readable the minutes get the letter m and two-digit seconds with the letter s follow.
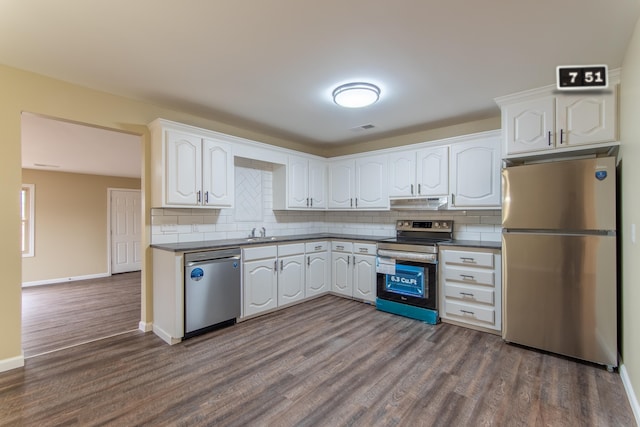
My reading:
7h51
